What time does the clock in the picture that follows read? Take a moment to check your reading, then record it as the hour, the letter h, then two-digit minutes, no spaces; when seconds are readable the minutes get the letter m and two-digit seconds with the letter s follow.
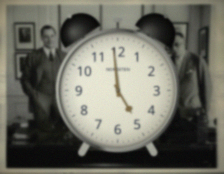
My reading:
4h59
